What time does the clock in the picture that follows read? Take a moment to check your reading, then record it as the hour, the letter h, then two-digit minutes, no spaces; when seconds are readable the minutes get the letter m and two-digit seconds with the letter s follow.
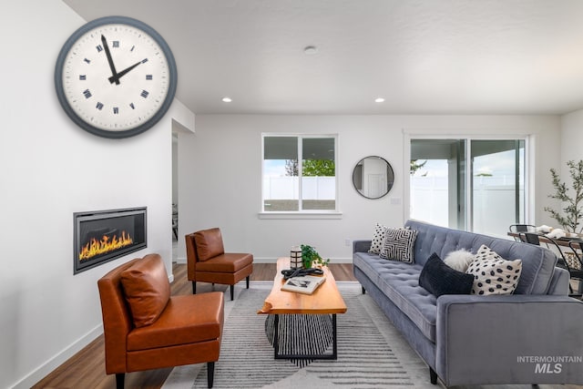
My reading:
1h57
